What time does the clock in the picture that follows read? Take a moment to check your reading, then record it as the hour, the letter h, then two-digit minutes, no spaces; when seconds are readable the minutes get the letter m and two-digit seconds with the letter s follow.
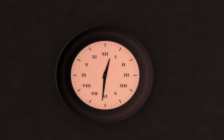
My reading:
12h31
